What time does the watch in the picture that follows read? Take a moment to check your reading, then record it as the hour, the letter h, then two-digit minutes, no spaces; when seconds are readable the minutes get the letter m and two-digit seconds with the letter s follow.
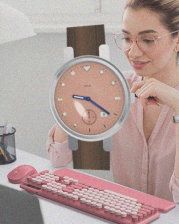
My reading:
9h21
